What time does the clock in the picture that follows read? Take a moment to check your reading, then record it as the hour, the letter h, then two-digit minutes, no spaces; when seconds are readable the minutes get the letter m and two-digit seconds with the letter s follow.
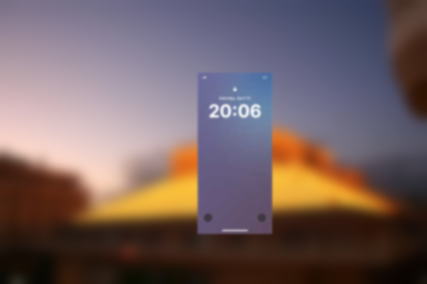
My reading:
20h06
